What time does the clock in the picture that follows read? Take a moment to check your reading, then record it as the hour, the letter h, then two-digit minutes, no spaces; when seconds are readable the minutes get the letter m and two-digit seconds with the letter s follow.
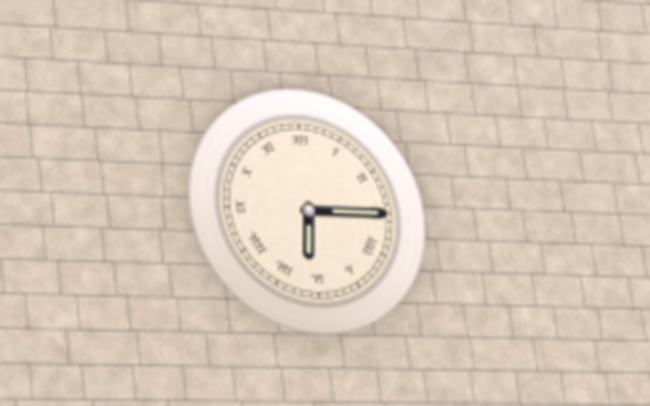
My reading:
6h15
